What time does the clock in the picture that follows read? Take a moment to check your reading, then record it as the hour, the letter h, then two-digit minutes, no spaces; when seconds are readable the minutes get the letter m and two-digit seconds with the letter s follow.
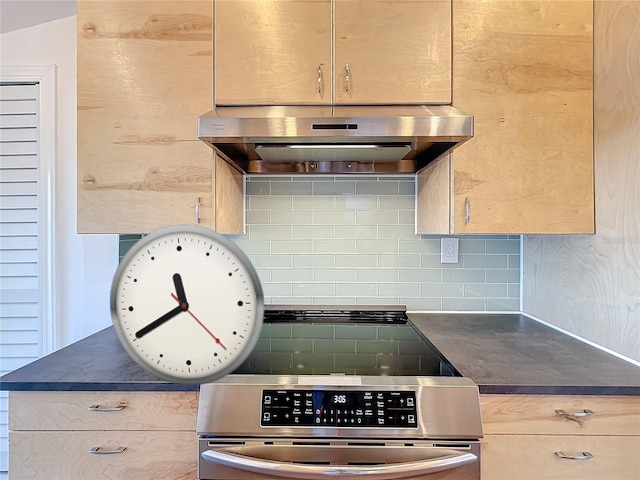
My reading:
11h40m23s
